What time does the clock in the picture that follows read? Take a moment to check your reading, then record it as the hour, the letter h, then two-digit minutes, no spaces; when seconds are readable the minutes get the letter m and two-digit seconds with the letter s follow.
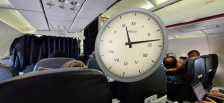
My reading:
11h13
